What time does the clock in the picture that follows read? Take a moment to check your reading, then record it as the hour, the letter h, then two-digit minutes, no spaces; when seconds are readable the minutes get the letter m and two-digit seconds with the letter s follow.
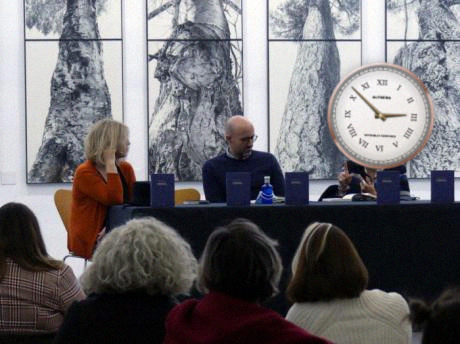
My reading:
2h52
